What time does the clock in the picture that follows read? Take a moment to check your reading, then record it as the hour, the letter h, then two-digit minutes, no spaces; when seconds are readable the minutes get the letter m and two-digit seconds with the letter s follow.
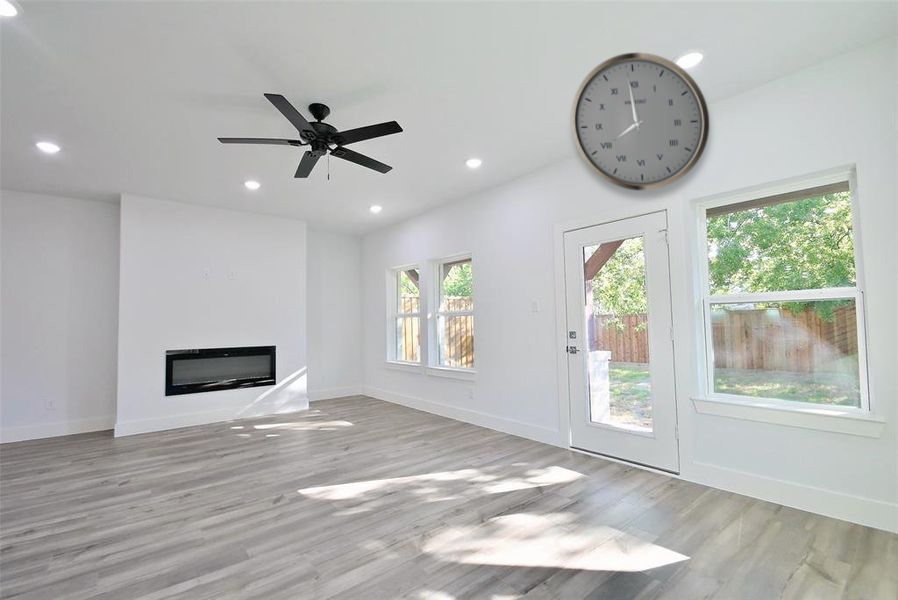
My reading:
7h59
